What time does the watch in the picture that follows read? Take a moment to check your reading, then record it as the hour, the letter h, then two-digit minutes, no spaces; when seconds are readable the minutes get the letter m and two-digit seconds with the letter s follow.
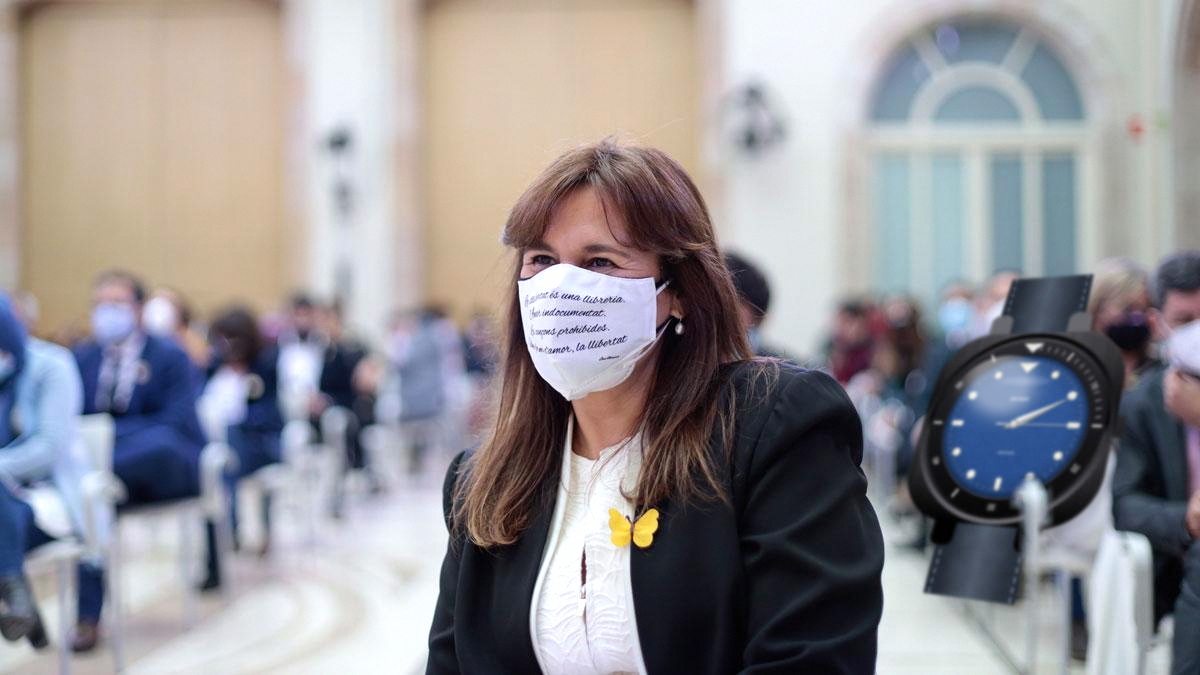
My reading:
2h10m15s
